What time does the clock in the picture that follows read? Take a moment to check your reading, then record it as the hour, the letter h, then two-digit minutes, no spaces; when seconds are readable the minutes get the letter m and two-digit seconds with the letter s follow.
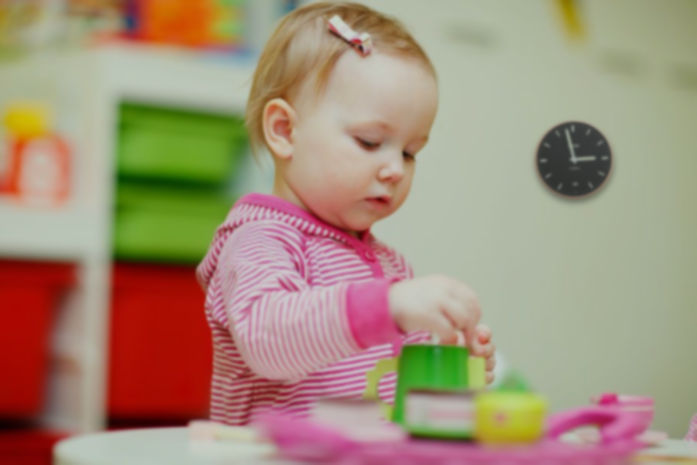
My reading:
2h58
